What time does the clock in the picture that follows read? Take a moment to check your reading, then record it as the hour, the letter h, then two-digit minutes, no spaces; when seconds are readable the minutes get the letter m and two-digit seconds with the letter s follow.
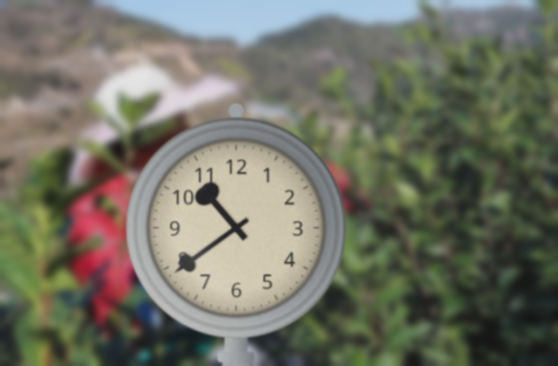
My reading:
10h39
